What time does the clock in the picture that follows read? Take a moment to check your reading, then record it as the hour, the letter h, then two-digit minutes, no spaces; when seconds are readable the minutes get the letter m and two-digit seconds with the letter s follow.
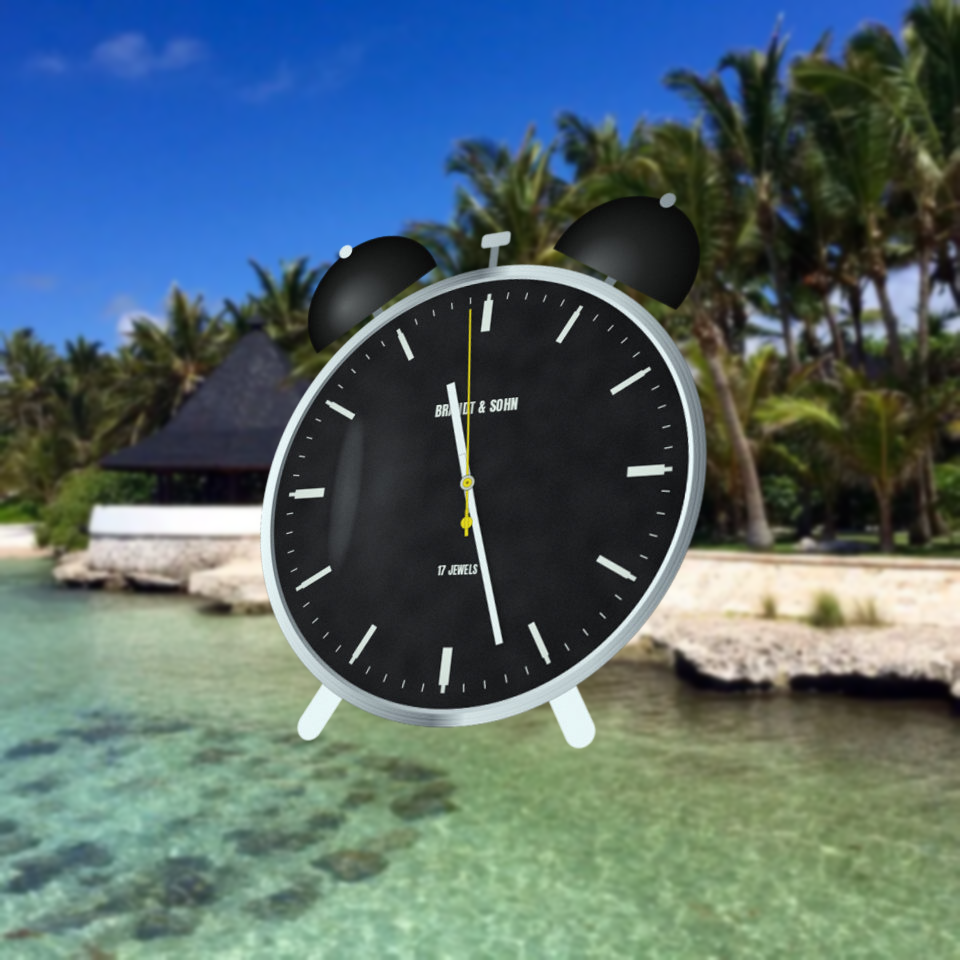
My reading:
11h26m59s
